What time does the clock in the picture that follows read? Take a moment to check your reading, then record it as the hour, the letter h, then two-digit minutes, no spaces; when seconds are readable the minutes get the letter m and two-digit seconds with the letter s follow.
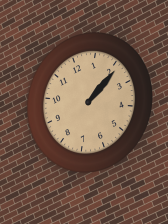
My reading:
2h11
